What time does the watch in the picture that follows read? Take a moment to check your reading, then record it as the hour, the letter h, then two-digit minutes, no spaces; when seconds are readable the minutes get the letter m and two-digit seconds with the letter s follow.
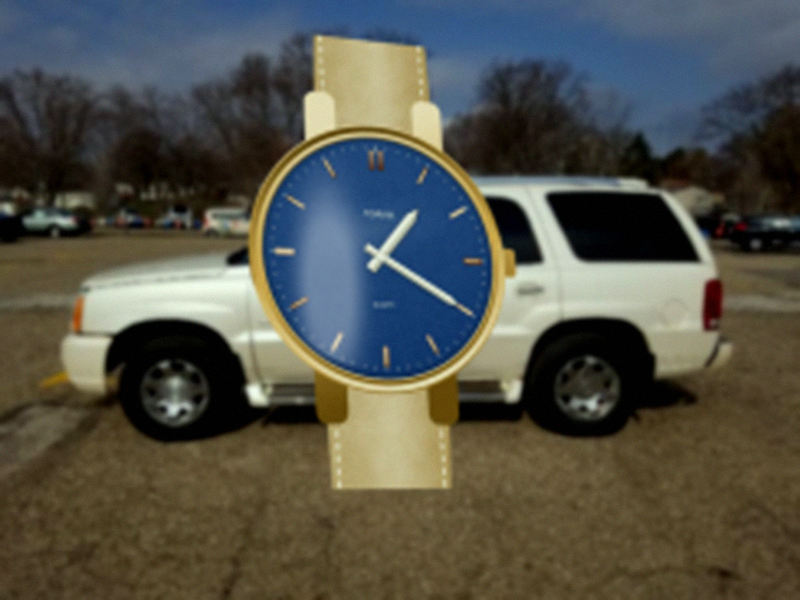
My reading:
1h20
